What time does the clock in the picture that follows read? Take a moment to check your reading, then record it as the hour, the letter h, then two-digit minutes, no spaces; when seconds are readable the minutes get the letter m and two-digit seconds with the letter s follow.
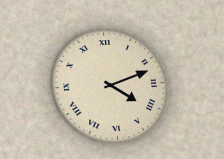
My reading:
4h12
